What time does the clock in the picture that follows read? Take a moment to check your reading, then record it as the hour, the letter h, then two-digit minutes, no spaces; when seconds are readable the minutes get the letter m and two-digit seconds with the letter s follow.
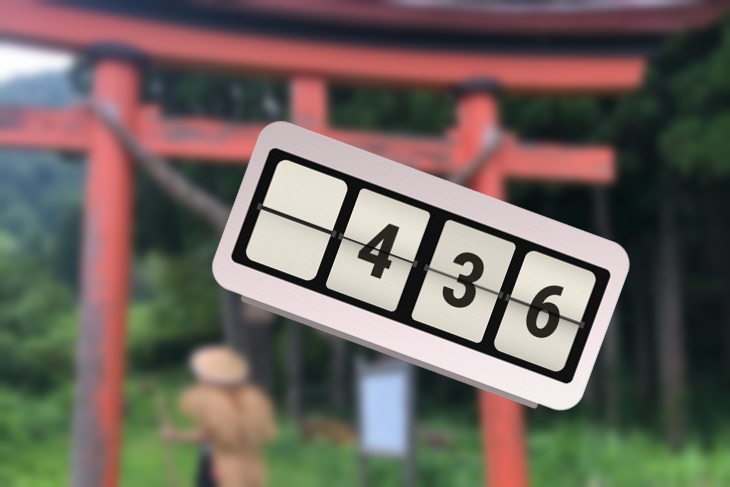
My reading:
4h36
